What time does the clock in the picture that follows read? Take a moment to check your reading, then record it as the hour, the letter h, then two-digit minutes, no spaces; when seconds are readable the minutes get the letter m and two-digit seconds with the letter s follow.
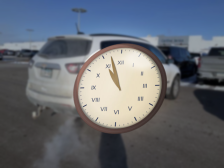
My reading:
10h57
